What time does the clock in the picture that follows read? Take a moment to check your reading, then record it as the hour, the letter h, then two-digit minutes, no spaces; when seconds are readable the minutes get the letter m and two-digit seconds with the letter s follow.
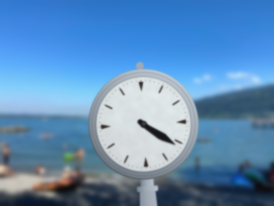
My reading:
4h21
